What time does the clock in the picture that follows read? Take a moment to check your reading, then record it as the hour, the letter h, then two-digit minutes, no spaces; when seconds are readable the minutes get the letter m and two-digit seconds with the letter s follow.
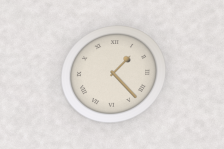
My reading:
1h23
